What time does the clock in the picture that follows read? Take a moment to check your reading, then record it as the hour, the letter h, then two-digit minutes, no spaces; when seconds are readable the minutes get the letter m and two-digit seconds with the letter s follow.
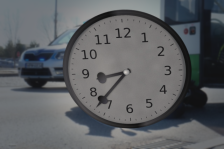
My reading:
8h37
